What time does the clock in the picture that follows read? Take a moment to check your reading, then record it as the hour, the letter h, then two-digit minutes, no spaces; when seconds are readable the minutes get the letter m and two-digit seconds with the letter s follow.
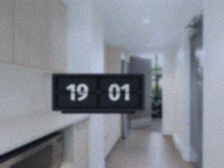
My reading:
19h01
